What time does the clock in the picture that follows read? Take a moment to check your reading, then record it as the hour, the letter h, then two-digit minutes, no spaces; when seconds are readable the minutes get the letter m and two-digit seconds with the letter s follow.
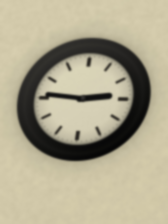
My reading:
2h46
